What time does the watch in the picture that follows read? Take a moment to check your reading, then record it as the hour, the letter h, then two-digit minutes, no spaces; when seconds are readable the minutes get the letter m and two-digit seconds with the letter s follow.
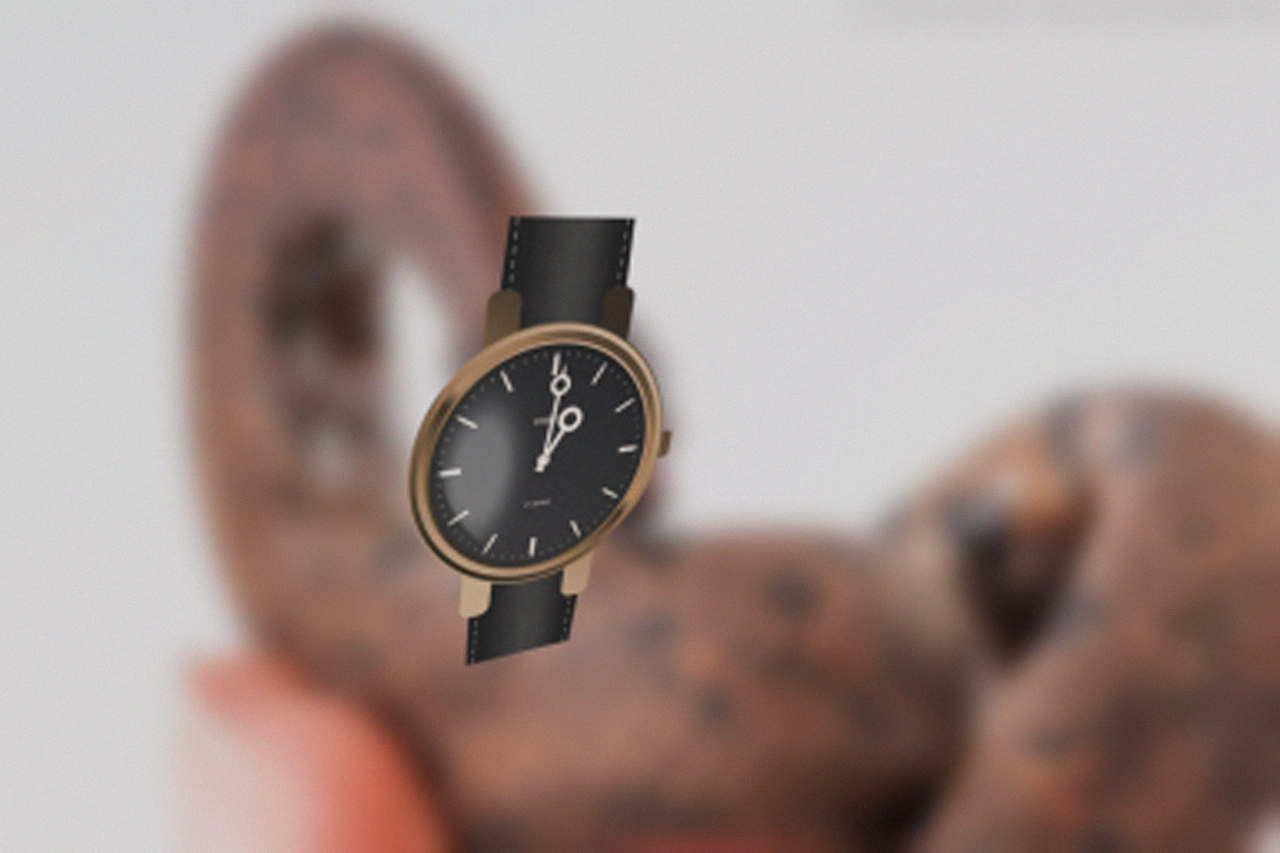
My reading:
1h01
